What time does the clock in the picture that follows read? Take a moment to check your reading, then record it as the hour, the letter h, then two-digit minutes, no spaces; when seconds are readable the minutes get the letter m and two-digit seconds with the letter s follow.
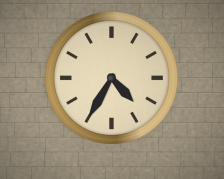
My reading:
4h35
